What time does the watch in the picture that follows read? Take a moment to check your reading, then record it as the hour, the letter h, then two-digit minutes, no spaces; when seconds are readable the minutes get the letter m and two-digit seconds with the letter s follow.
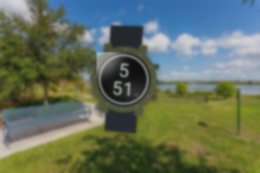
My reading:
5h51
